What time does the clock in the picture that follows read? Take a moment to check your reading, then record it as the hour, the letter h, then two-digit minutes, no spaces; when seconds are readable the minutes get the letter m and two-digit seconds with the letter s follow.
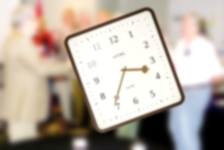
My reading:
3h36
